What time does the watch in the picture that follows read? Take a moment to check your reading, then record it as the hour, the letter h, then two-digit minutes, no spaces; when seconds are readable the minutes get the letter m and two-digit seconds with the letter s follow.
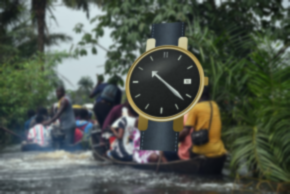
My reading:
10h22
